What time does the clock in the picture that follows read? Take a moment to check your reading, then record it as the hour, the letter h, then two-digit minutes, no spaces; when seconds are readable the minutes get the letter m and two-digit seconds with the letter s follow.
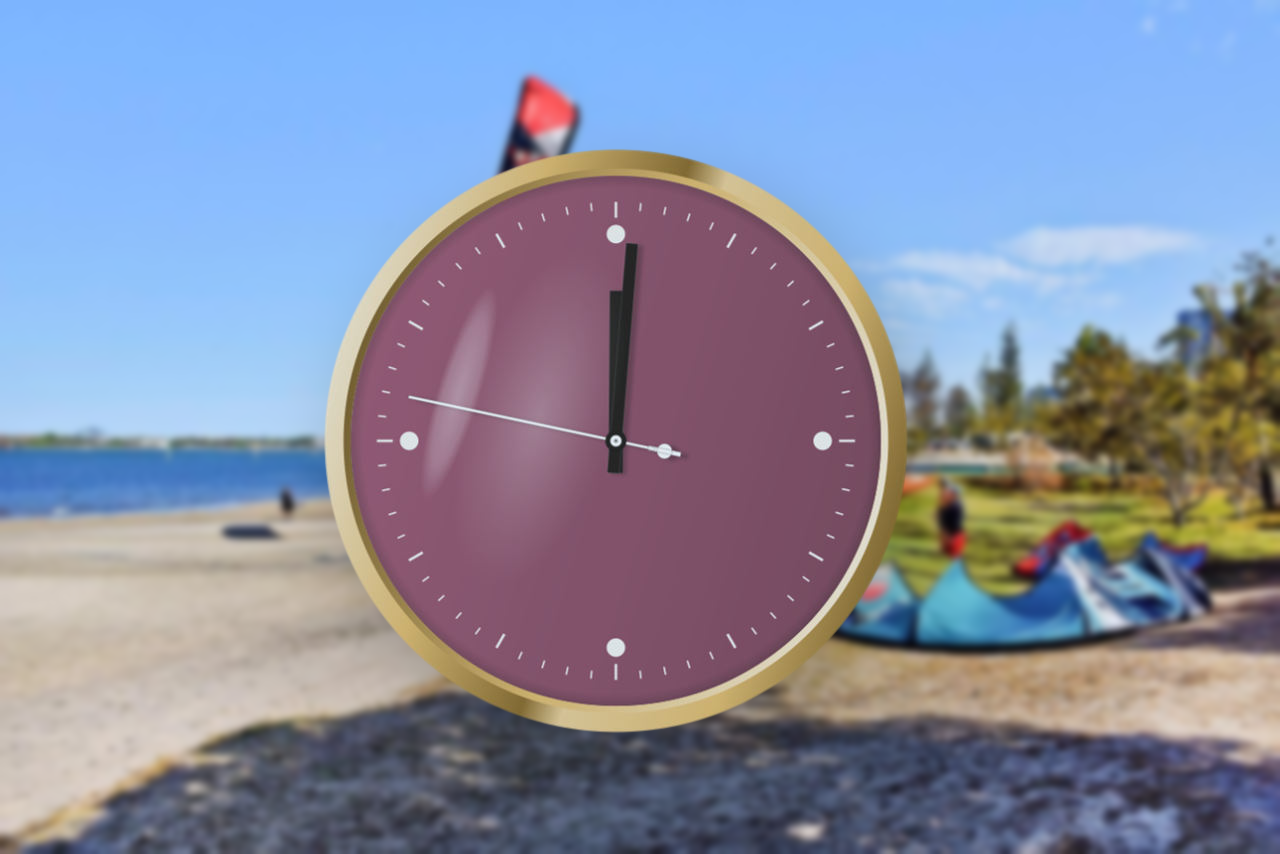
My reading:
12h00m47s
